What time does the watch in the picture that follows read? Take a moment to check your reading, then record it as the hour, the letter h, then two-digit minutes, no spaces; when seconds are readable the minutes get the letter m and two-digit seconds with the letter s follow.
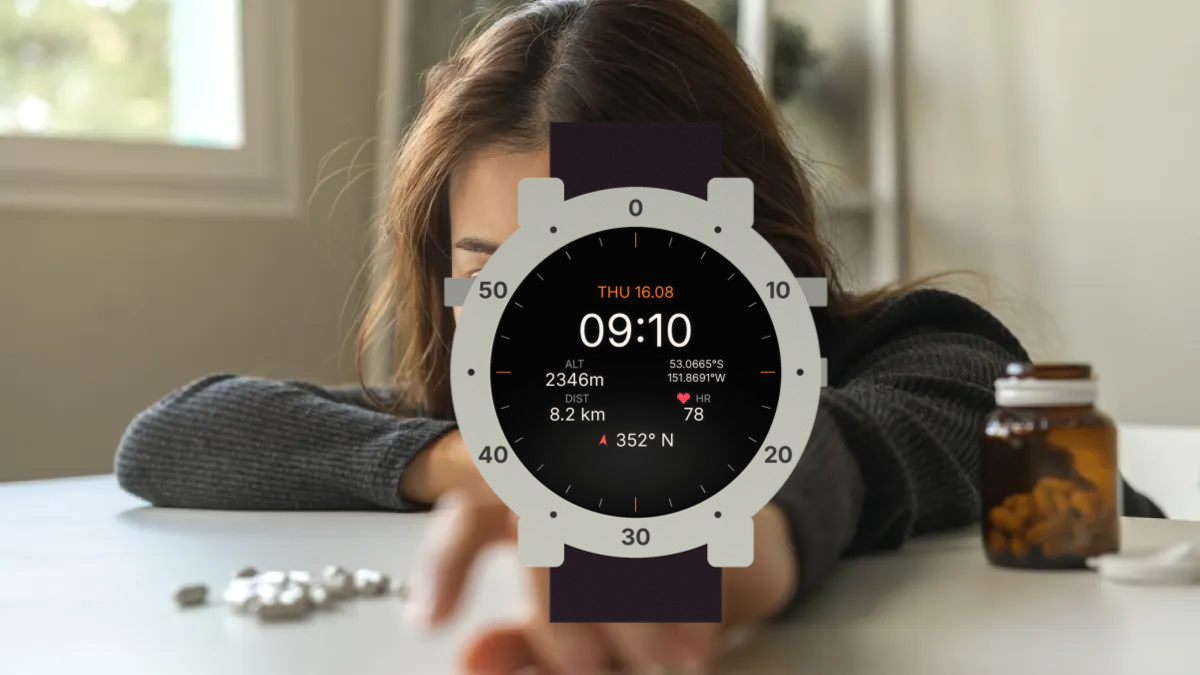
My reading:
9h10
